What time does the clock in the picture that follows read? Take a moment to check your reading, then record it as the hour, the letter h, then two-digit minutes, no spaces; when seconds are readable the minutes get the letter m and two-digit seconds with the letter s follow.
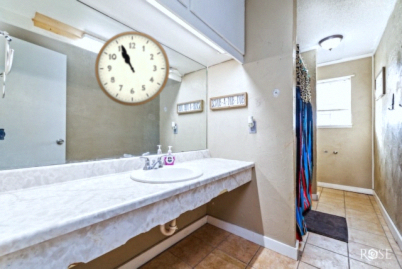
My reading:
10h56
